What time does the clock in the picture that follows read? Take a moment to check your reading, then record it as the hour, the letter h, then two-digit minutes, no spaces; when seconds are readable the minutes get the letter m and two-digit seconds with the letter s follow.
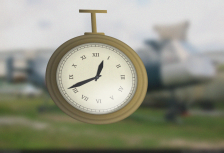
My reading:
12h41
